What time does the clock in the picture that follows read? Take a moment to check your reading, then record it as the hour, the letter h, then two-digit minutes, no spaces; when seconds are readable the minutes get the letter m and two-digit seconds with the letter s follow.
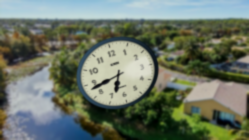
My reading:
6h43
